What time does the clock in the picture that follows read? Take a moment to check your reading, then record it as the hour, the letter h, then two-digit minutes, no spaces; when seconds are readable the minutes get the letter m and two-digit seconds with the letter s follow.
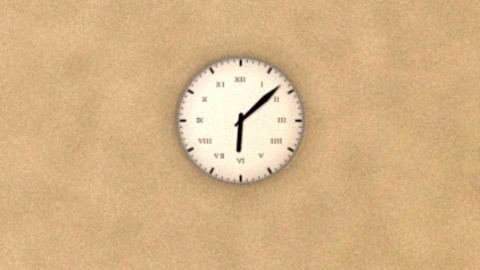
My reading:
6h08
